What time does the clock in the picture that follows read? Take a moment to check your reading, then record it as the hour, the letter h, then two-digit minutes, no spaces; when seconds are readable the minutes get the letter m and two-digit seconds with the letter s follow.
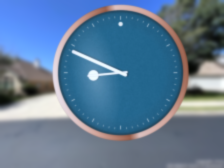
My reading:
8h49
